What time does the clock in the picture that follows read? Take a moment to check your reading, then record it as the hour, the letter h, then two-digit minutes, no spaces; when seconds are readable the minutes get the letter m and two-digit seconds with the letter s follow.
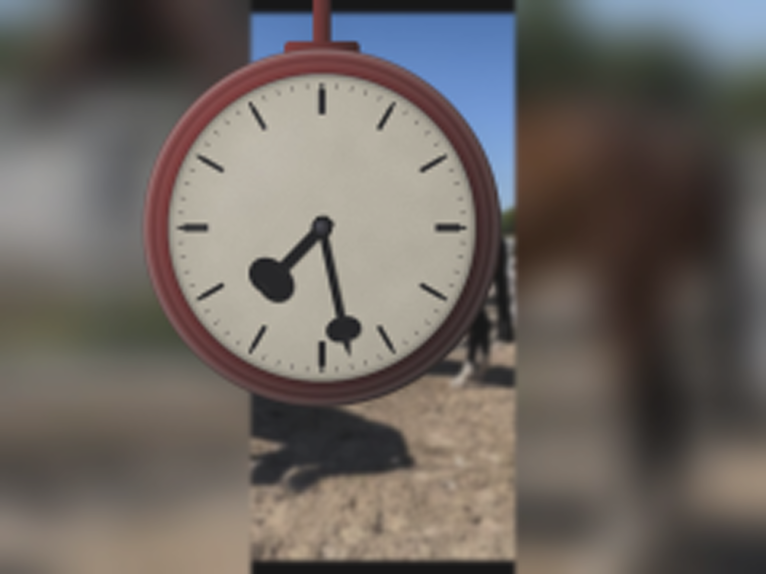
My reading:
7h28
